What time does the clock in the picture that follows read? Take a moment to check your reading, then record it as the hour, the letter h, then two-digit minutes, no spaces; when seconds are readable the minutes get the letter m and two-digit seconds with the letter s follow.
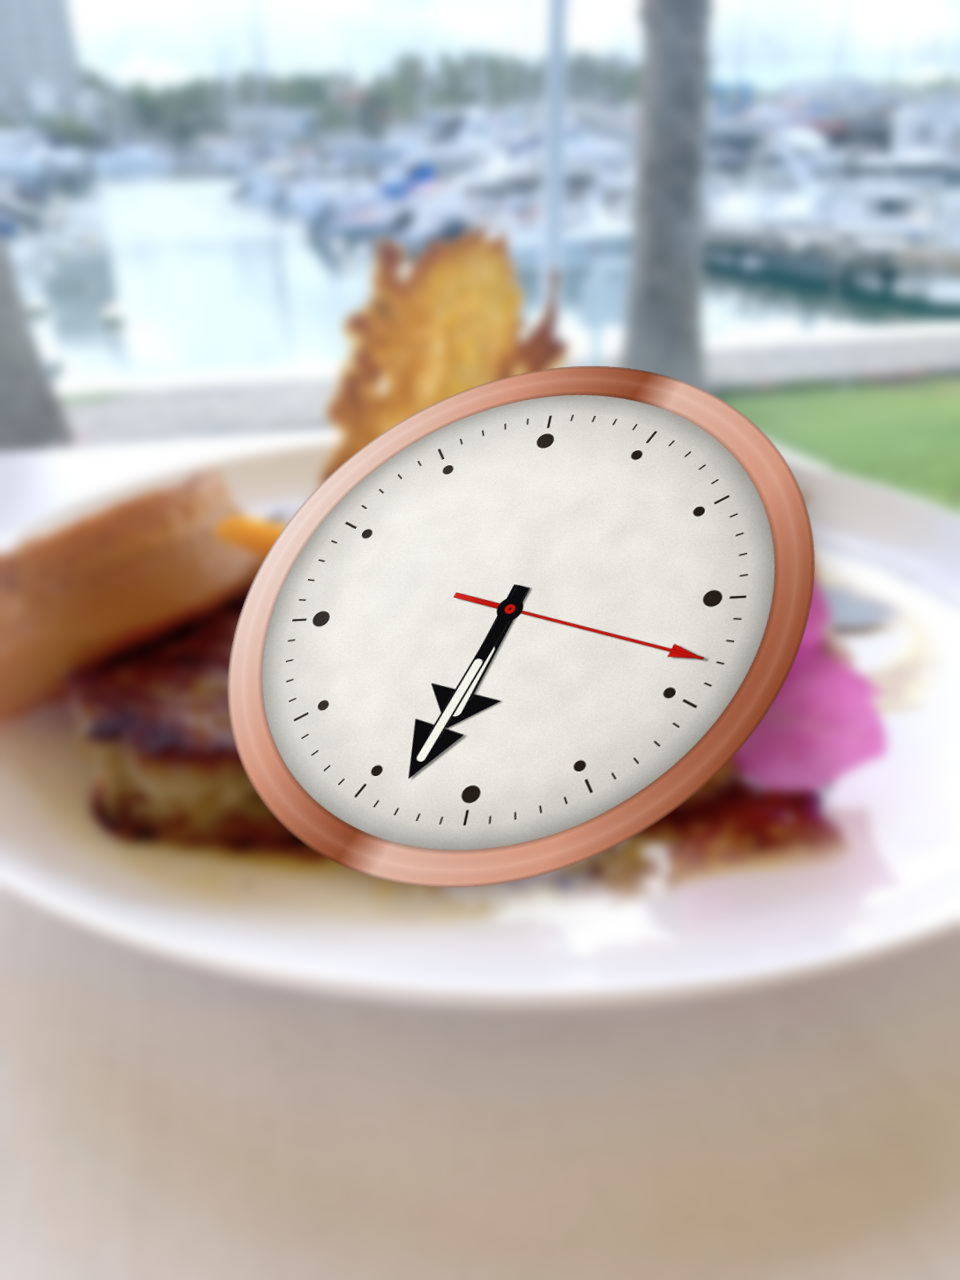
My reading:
6h33m18s
